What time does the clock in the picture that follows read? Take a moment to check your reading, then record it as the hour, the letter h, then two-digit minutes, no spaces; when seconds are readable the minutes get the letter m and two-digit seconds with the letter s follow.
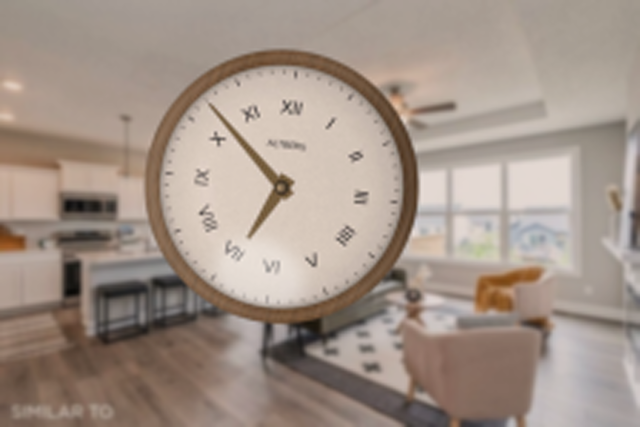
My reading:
6h52
